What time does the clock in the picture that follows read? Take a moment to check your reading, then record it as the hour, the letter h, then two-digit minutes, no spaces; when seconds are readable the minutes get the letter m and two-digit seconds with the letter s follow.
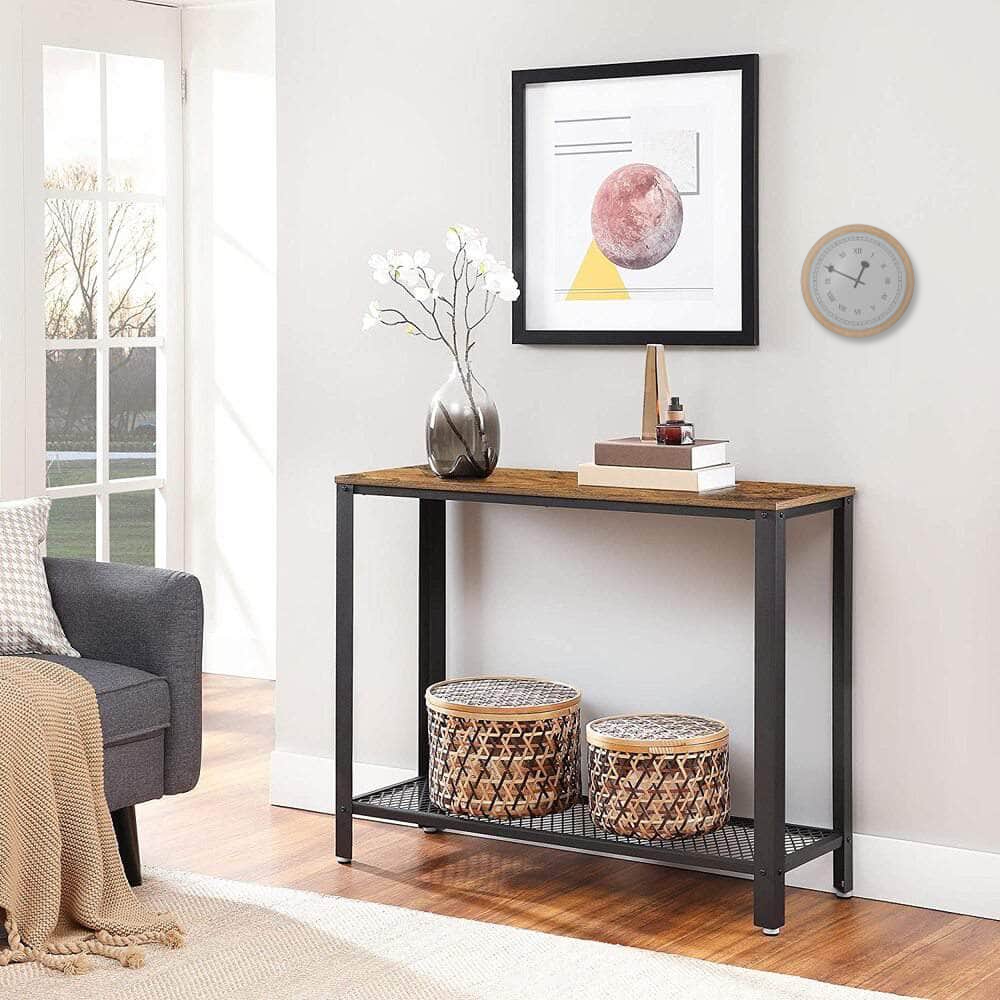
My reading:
12h49
